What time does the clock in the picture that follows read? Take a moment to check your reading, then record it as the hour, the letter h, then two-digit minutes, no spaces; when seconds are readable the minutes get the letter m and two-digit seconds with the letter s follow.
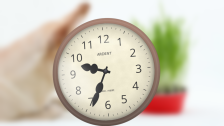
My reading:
9h34
